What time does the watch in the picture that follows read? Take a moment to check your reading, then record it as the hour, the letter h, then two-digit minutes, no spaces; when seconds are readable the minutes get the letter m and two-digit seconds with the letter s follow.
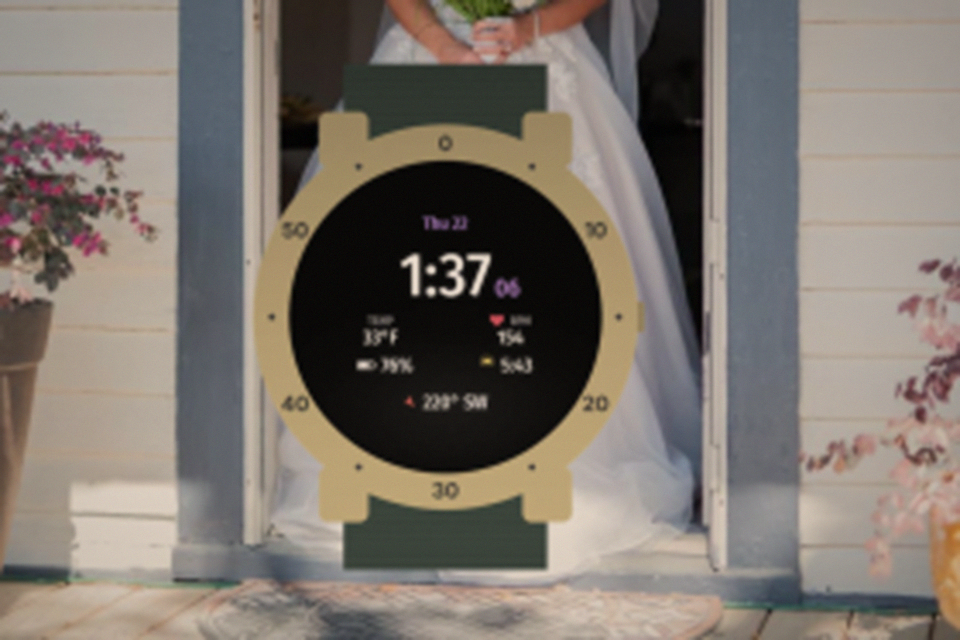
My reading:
1h37
